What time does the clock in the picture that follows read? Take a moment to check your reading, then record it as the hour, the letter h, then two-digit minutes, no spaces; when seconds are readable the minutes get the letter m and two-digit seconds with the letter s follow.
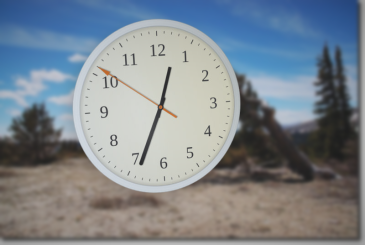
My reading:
12h33m51s
